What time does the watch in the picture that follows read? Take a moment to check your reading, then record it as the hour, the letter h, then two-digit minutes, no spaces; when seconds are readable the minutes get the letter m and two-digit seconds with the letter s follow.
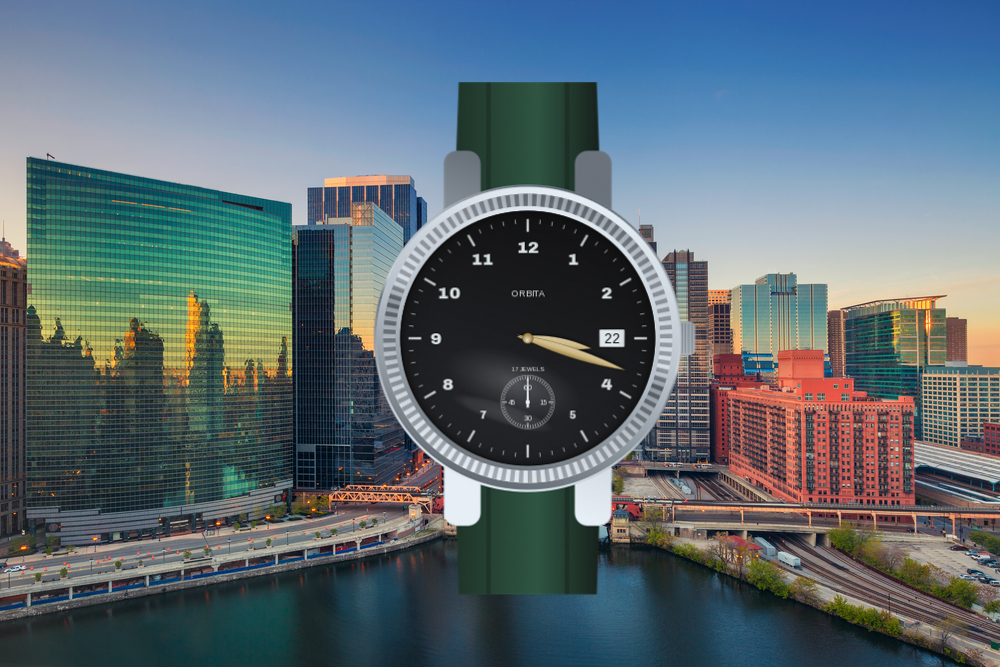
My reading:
3h18
